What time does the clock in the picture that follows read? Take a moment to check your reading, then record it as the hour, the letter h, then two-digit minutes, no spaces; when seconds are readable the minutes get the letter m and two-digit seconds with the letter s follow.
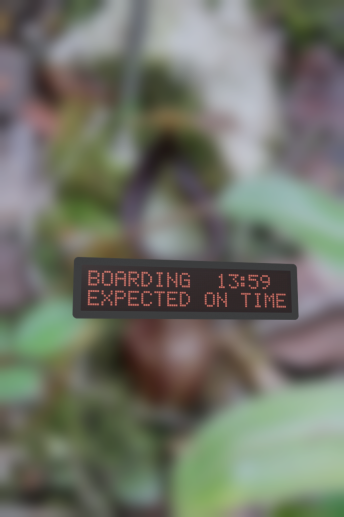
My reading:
13h59
